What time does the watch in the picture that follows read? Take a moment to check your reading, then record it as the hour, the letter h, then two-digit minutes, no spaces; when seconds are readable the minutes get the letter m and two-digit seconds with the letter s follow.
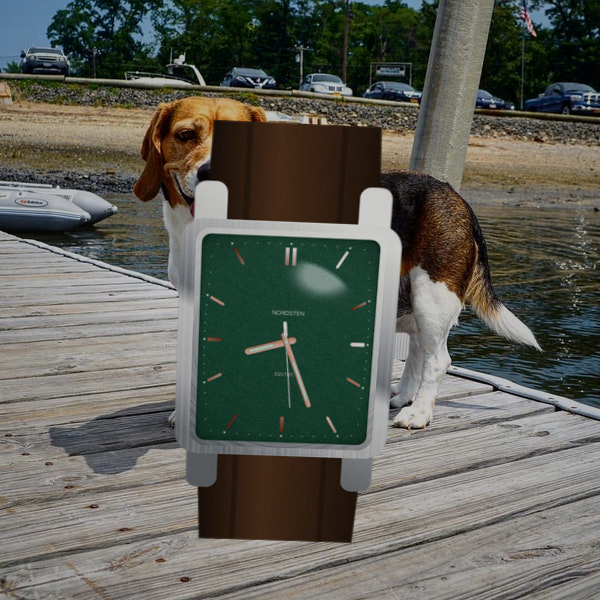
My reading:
8h26m29s
